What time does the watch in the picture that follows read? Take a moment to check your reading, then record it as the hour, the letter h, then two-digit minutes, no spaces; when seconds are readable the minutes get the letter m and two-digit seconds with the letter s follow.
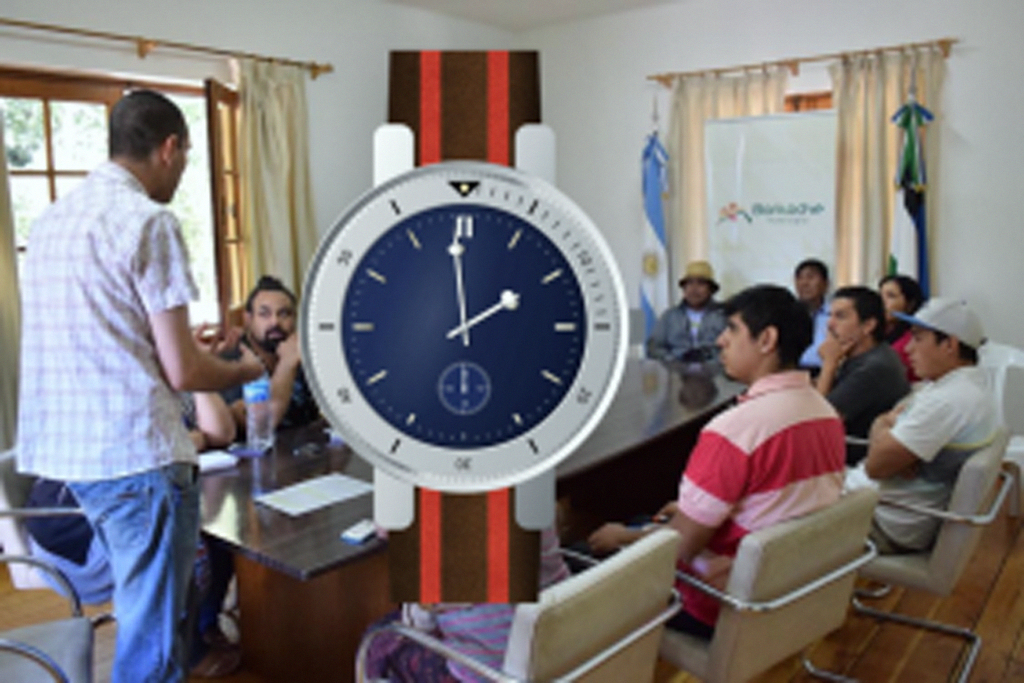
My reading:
1h59
